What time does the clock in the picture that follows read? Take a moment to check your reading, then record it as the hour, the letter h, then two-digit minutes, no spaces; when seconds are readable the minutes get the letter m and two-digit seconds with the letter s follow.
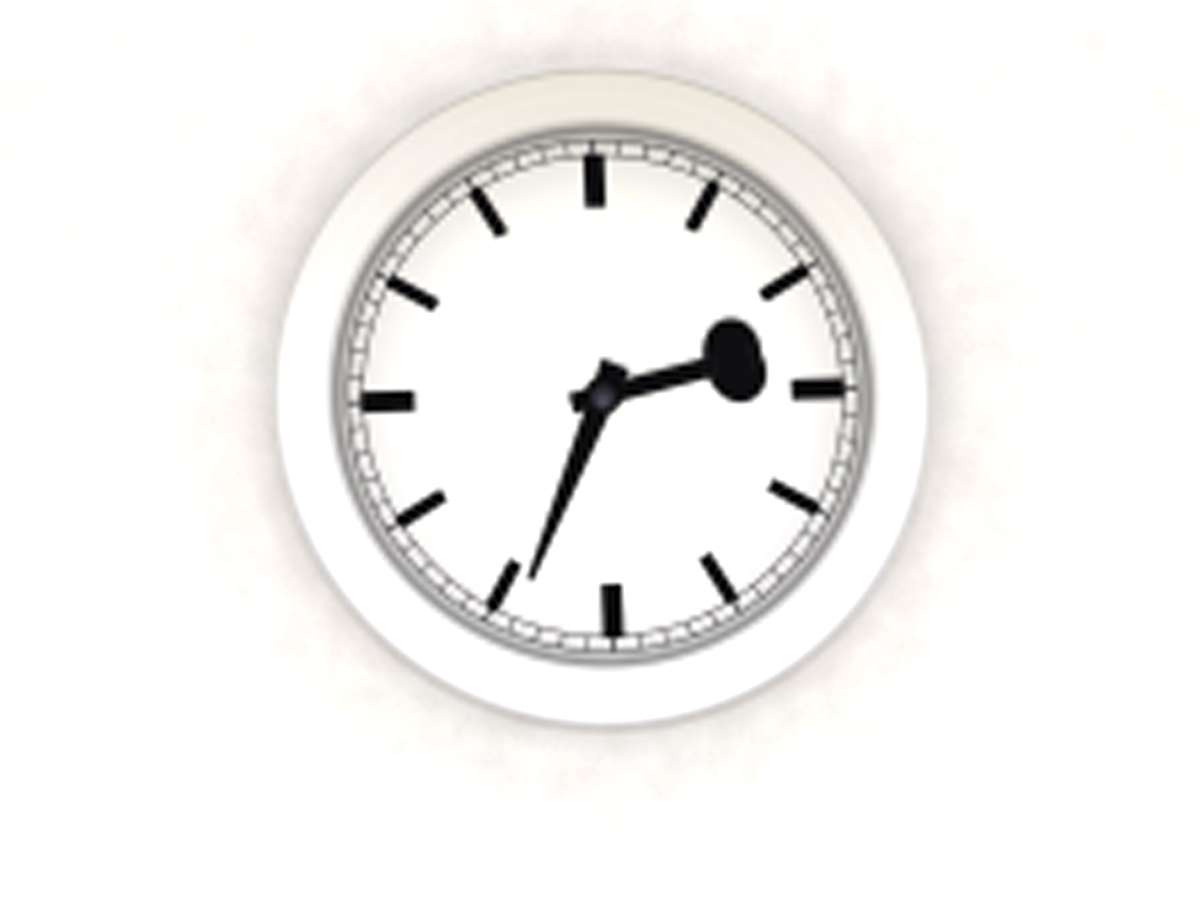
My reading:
2h34
